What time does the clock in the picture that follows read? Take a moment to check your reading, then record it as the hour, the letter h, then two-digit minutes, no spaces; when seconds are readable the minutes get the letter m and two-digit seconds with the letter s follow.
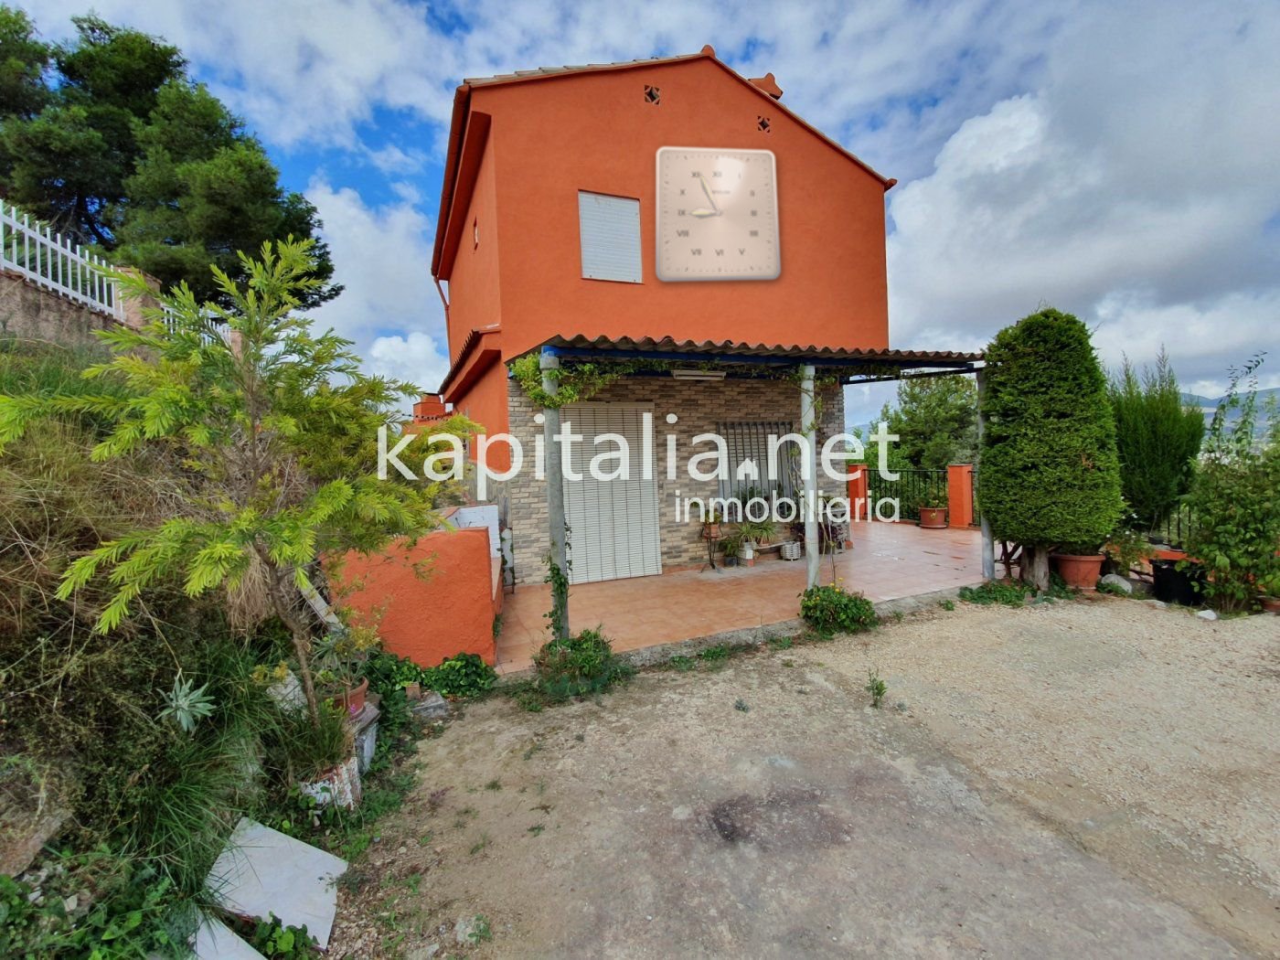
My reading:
8h56
